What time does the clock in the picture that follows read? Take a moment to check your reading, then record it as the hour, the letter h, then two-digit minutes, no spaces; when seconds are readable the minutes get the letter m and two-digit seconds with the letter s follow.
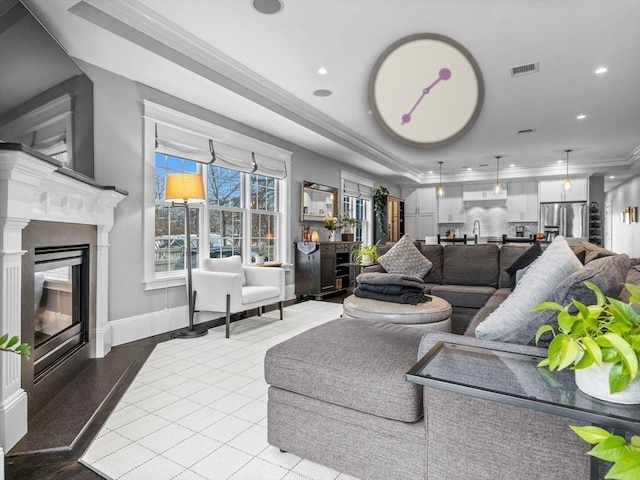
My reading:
1h36
